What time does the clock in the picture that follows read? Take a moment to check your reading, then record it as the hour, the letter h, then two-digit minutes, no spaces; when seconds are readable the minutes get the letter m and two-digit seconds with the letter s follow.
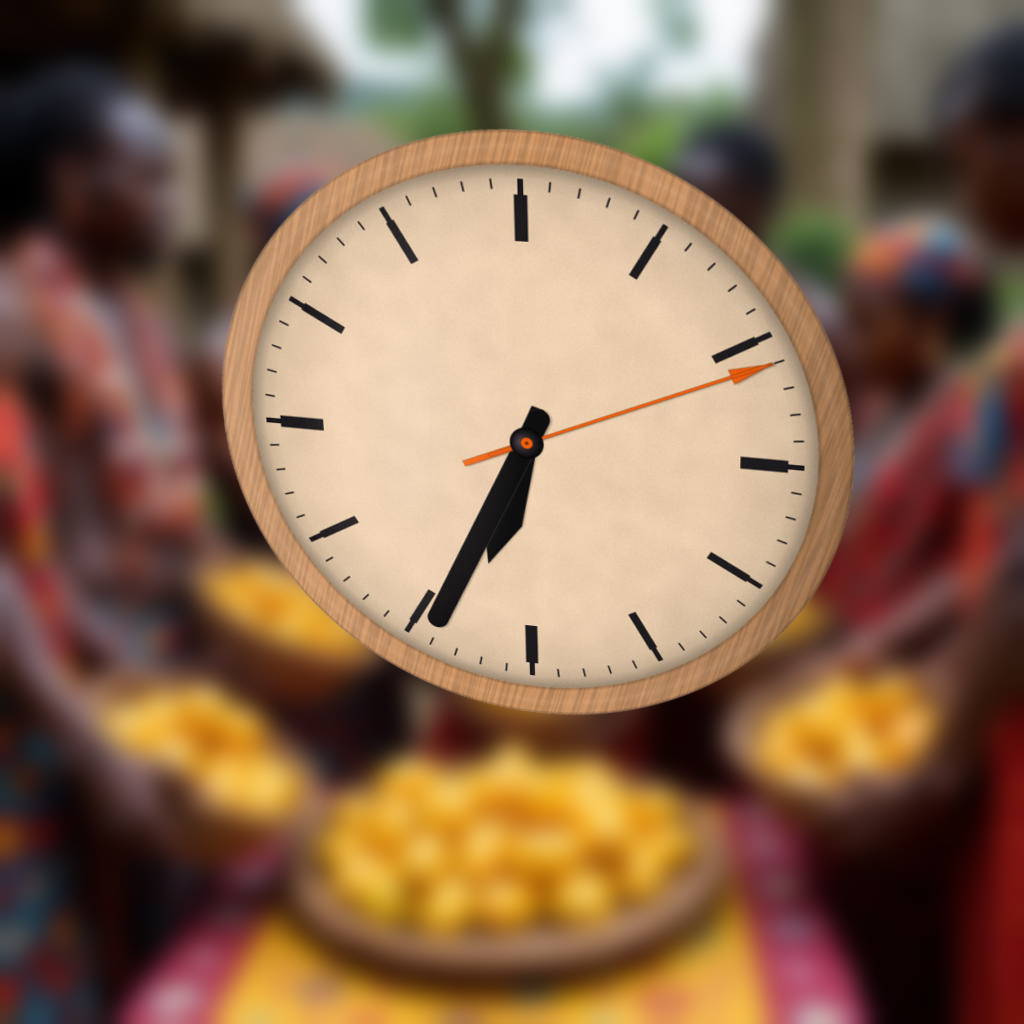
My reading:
6h34m11s
